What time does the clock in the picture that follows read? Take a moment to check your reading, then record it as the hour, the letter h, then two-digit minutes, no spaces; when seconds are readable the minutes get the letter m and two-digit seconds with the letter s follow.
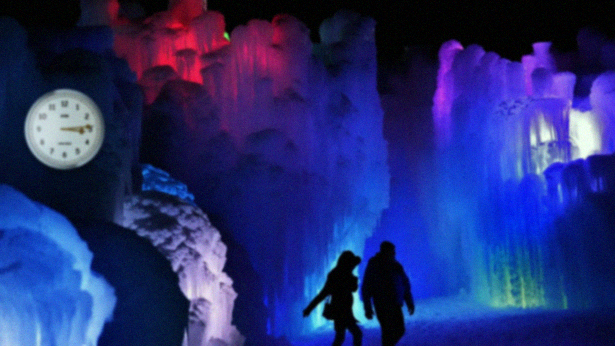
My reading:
3h14
